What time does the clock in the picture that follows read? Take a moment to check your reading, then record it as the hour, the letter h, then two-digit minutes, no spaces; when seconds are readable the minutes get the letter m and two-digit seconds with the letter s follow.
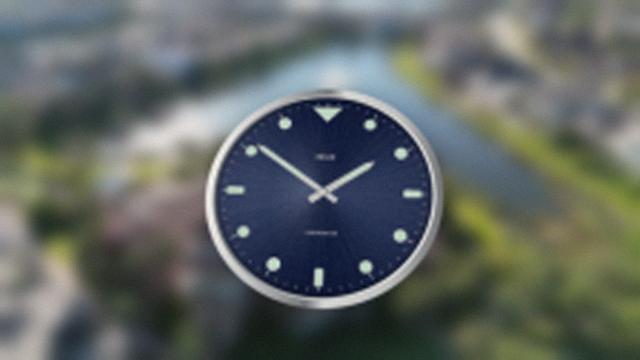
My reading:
1h51
